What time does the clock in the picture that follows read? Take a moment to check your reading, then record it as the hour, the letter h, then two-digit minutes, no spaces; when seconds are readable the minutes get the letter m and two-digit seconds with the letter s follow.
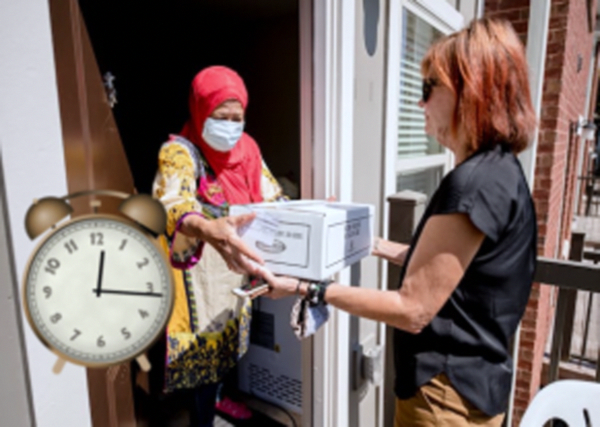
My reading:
12h16
